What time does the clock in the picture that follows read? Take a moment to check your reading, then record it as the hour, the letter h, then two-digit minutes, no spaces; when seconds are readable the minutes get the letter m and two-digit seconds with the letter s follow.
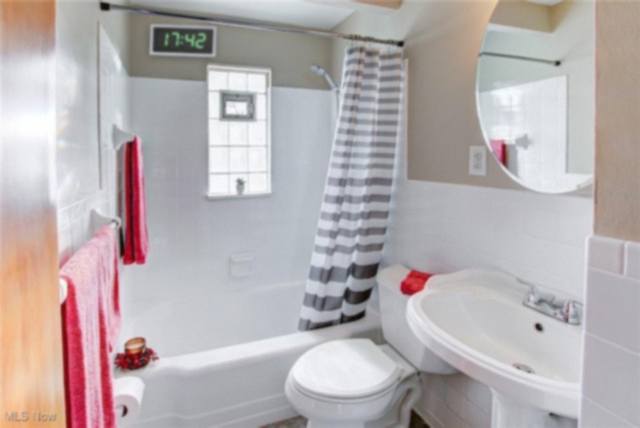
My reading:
17h42
